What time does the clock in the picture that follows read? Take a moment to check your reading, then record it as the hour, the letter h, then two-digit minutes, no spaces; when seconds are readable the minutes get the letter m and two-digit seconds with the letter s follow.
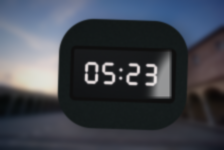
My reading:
5h23
